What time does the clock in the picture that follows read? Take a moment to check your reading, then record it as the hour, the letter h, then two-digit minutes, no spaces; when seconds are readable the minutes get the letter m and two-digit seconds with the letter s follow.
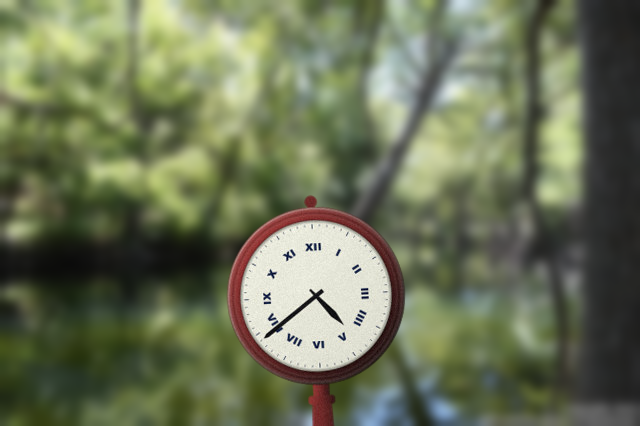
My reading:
4h39
